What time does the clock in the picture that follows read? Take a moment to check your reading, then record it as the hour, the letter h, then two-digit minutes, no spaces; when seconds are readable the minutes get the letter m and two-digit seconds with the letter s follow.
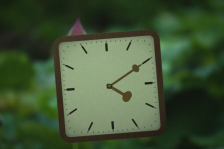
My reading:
4h10
